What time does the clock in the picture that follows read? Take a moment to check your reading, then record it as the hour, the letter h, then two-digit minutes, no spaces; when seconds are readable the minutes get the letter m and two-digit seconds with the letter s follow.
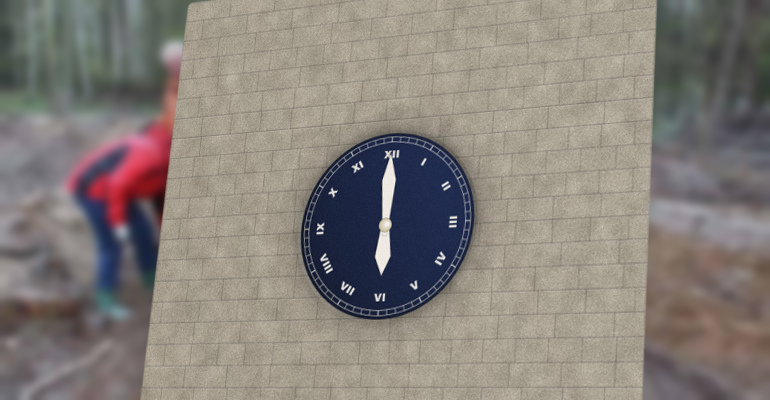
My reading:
6h00
